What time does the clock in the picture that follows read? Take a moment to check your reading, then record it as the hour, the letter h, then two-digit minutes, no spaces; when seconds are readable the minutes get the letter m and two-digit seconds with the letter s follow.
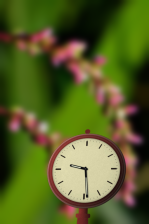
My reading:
9h29
